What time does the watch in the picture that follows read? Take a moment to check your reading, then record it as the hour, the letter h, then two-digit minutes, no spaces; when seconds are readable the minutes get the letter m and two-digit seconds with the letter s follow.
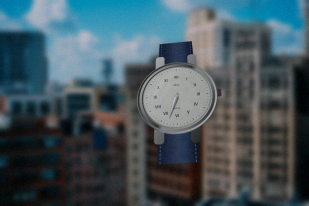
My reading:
6h33
